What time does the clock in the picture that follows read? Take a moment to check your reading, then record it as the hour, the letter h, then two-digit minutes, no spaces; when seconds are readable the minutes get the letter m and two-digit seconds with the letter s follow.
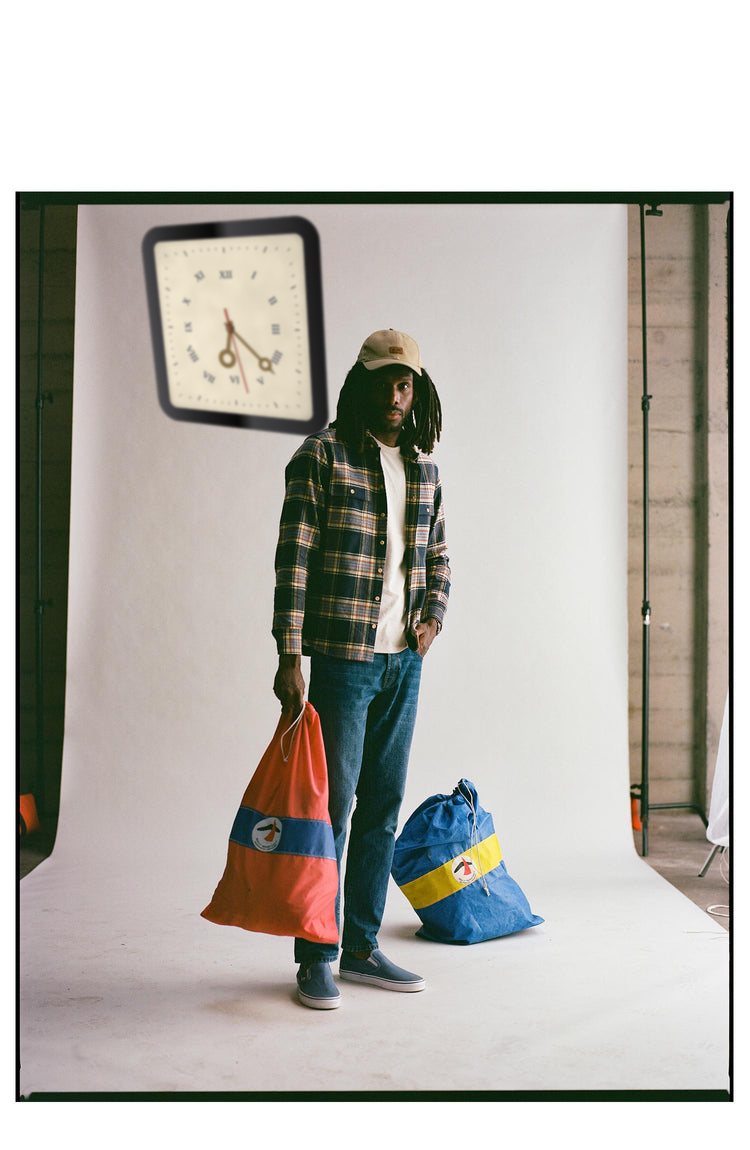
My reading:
6h22m28s
